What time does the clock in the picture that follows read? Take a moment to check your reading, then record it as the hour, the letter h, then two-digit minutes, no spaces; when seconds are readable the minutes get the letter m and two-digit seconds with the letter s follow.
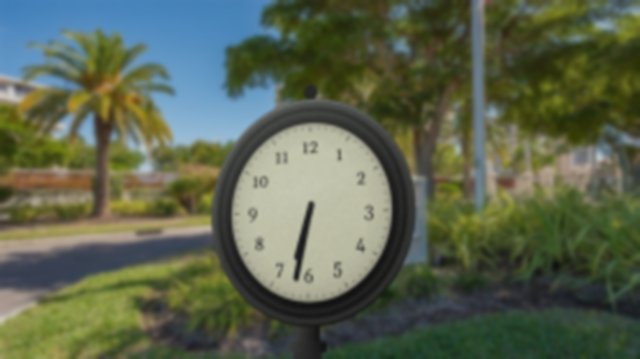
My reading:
6h32
